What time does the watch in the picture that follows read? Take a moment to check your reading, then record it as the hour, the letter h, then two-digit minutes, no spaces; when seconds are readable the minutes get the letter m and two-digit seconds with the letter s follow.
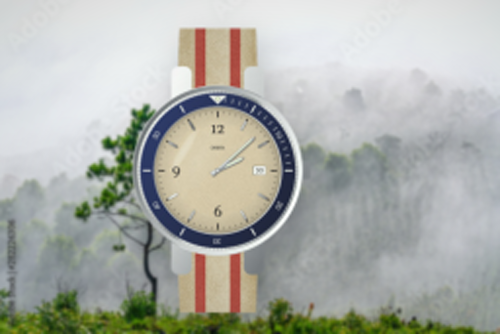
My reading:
2h08
